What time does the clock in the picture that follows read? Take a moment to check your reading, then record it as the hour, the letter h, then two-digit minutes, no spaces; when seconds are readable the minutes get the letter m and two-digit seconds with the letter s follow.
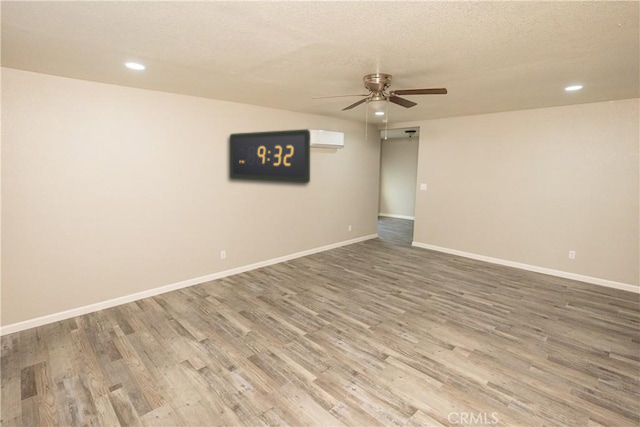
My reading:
9h32
